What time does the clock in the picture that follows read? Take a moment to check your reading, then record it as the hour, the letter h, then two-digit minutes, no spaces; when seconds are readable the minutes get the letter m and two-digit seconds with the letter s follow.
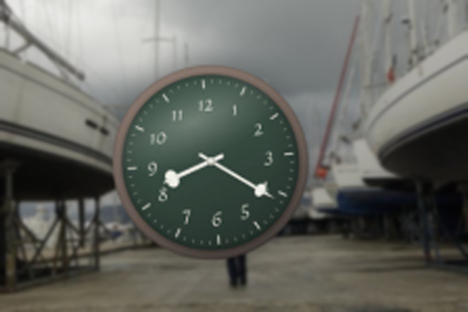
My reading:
8h21
